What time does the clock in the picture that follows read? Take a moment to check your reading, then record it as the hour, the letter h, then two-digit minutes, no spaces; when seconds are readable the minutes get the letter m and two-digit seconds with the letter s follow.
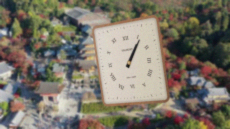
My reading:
1h06
